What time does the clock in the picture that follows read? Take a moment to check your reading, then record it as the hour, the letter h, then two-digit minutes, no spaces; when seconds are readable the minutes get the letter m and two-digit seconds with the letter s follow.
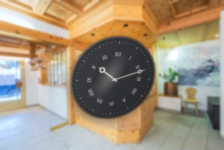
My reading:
10h12
